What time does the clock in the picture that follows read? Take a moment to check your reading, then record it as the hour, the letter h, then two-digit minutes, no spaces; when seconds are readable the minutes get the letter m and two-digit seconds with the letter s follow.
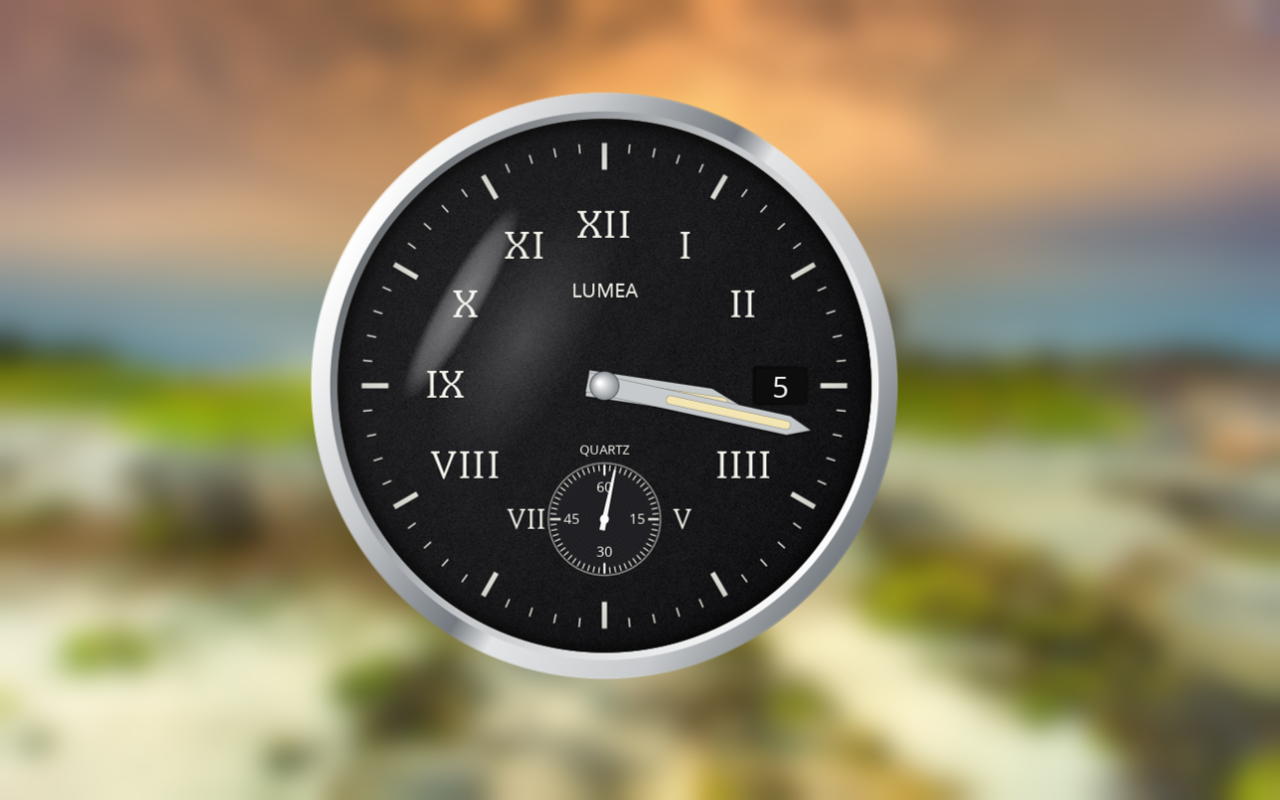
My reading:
3h17m02s
